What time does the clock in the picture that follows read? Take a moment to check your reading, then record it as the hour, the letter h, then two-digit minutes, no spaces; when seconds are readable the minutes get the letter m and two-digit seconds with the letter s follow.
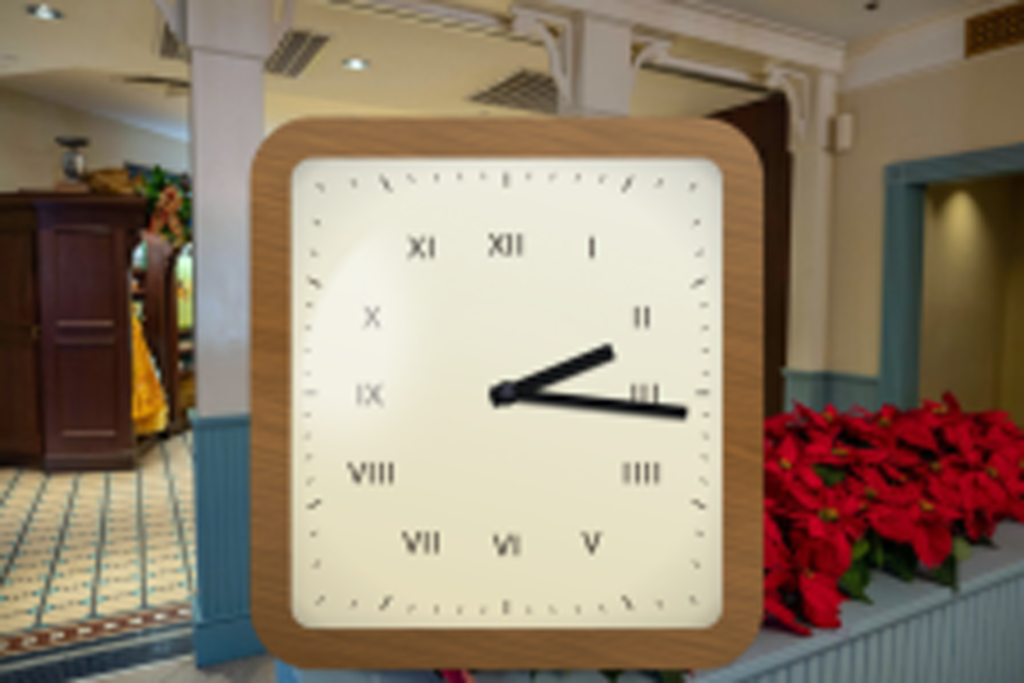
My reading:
2h16
